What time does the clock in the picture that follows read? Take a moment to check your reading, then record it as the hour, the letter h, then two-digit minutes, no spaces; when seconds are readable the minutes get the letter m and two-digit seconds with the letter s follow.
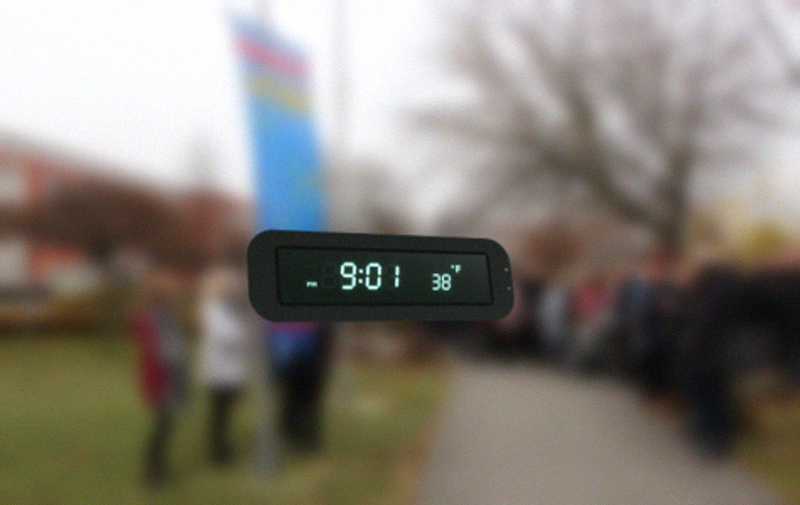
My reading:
9h01
